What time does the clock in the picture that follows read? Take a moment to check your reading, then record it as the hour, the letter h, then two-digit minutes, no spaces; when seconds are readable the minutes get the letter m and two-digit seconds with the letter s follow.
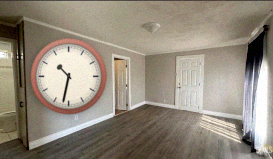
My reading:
10h32
